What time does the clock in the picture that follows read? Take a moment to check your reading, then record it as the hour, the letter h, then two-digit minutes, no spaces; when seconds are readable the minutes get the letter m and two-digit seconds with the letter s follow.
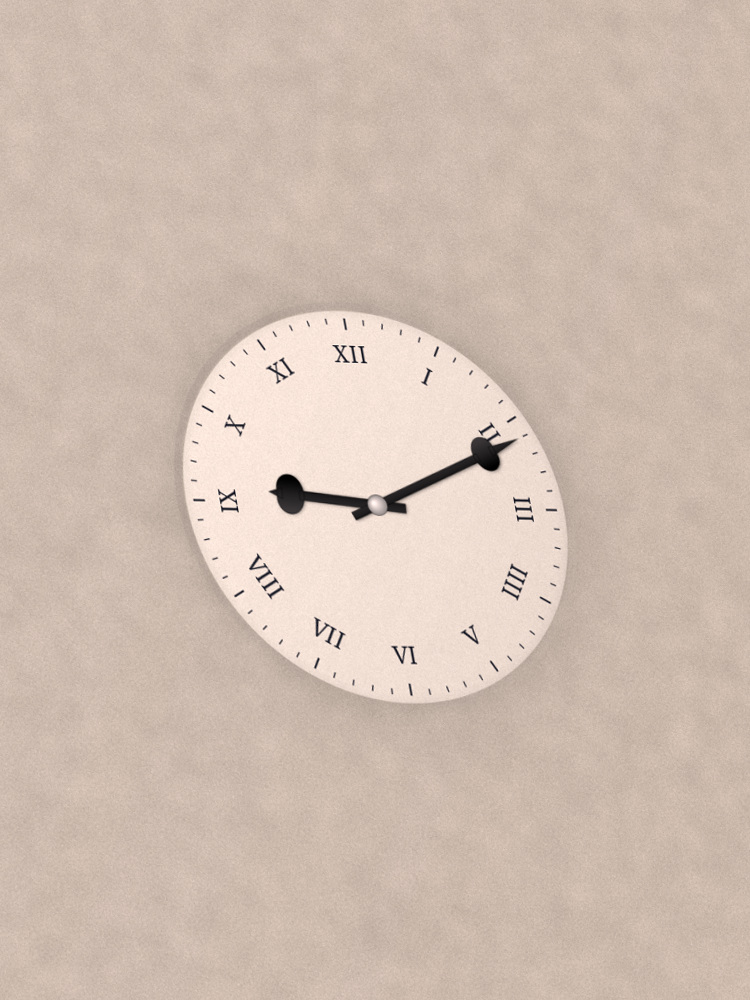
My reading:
9h11
